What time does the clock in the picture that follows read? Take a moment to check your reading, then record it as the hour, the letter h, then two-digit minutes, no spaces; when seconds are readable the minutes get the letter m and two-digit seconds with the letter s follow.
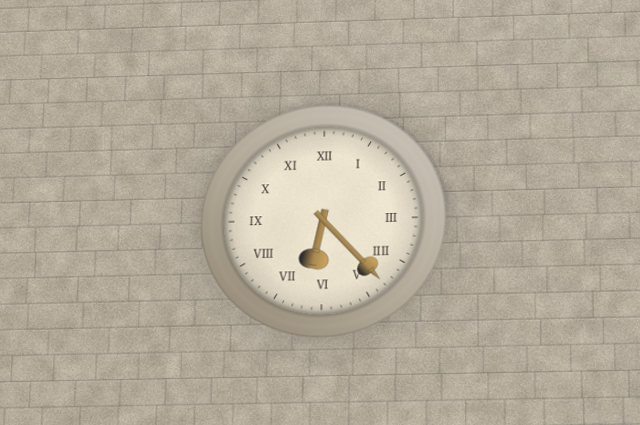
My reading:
6h23
